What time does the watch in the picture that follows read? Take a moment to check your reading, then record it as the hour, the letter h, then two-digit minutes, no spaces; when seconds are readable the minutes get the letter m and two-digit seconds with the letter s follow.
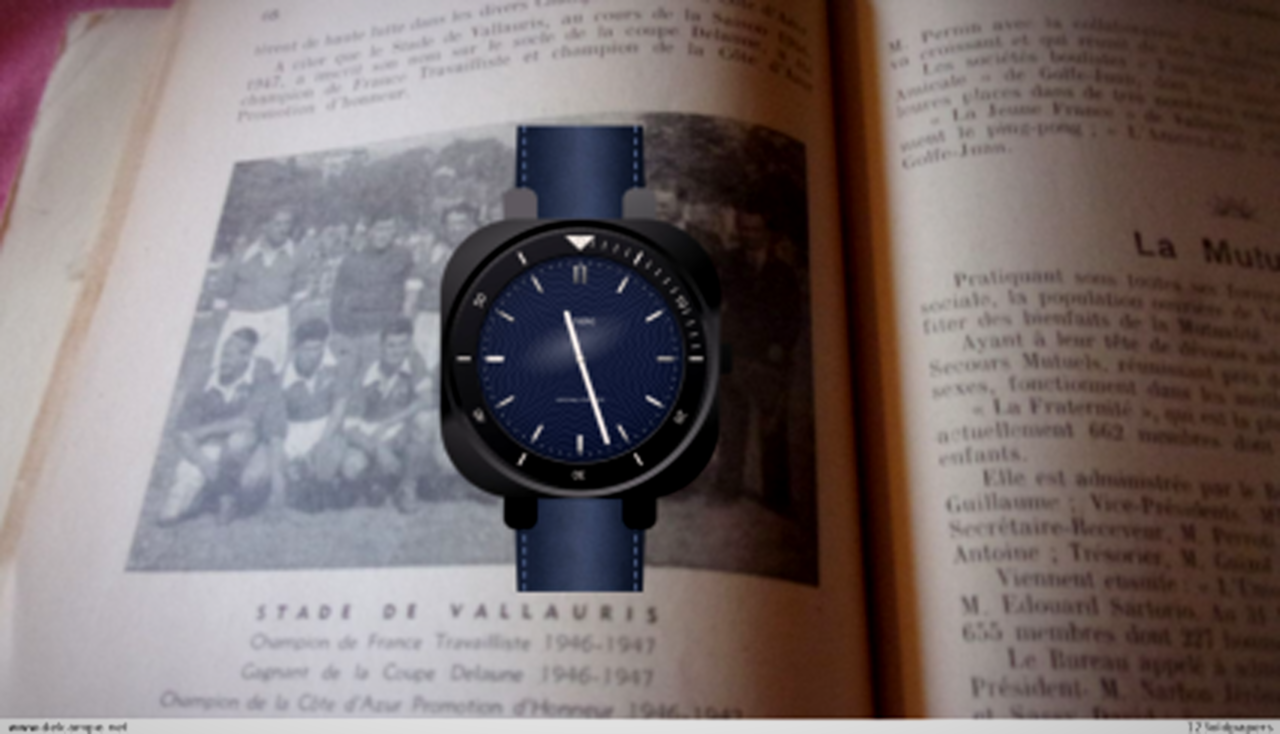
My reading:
11h27
